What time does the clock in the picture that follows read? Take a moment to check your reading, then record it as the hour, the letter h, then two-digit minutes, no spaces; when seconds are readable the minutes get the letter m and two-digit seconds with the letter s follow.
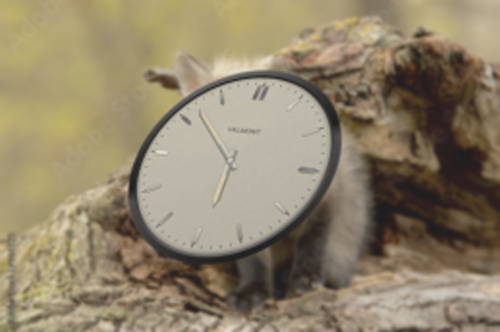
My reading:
5h52
